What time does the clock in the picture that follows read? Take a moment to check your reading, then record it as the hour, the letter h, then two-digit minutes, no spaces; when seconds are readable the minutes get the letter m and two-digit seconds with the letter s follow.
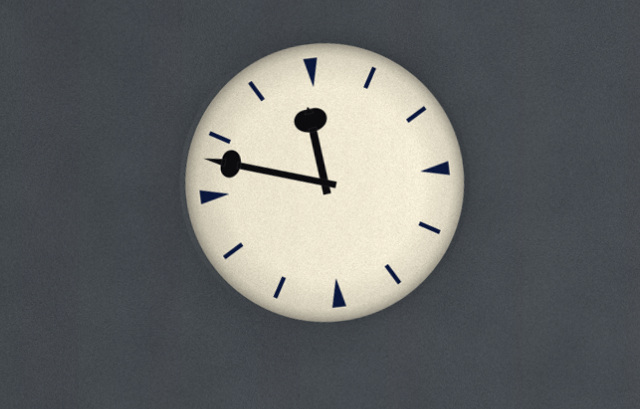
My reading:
11h48
